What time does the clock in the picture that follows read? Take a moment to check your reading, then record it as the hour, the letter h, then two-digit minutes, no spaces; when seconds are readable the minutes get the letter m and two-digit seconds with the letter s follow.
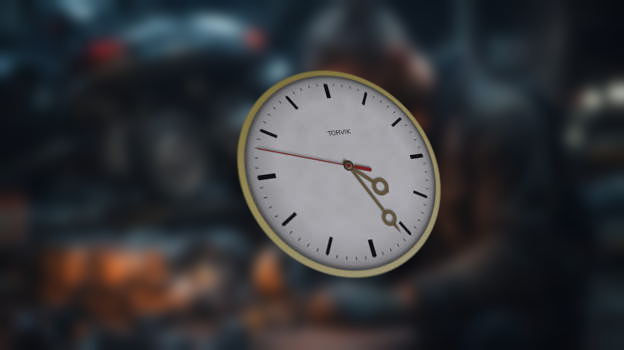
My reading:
4h25m48s
